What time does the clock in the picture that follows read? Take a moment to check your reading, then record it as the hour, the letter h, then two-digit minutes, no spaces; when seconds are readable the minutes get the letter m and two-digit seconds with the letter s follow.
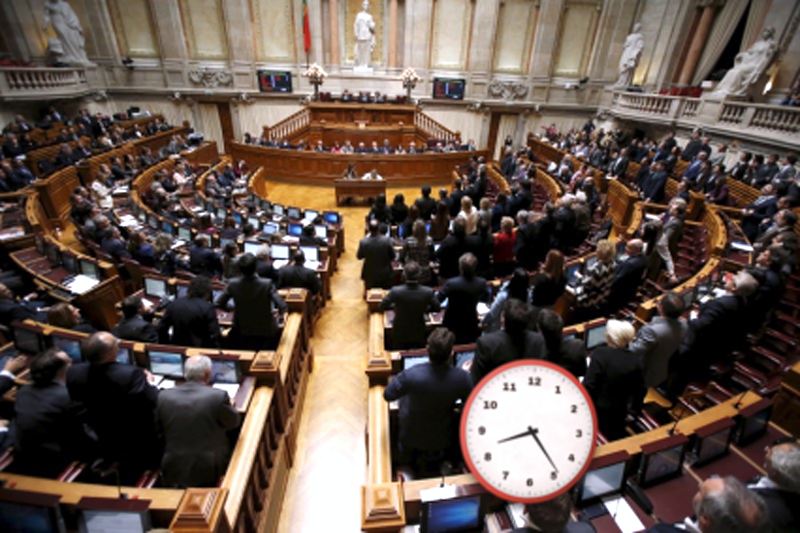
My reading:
8h24
